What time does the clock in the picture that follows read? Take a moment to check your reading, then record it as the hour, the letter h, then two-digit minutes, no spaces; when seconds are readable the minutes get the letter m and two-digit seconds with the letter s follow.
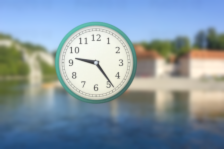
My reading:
9h24
